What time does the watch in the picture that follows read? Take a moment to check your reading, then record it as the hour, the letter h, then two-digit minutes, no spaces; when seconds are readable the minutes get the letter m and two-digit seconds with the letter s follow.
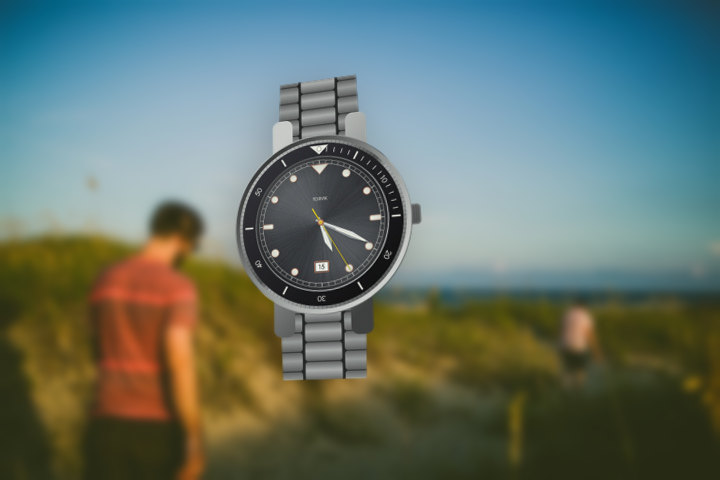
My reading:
5h19m25s
